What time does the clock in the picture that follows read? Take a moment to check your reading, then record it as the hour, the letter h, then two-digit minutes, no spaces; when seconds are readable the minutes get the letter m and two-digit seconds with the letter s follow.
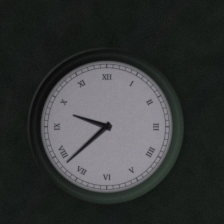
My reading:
9h38
